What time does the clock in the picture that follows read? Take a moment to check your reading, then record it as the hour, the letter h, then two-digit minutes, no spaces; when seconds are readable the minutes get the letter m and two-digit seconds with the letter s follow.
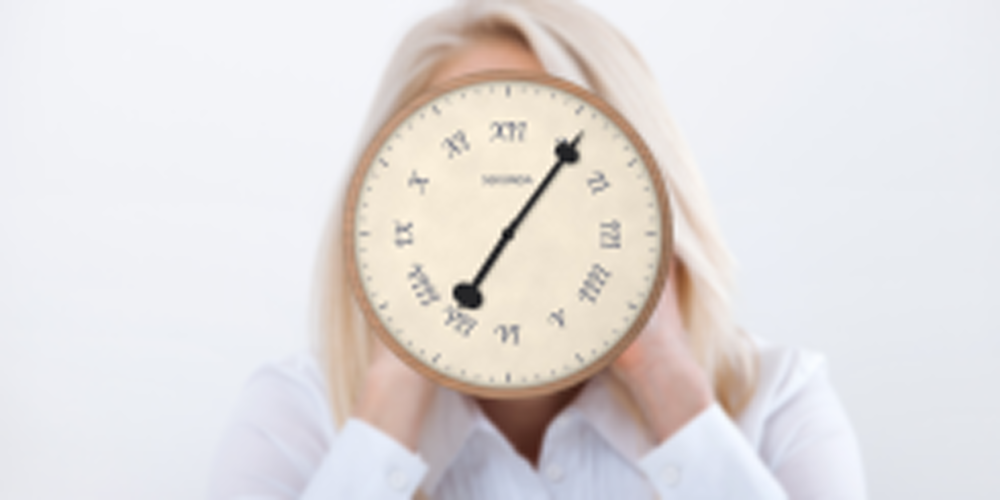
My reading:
7h06
